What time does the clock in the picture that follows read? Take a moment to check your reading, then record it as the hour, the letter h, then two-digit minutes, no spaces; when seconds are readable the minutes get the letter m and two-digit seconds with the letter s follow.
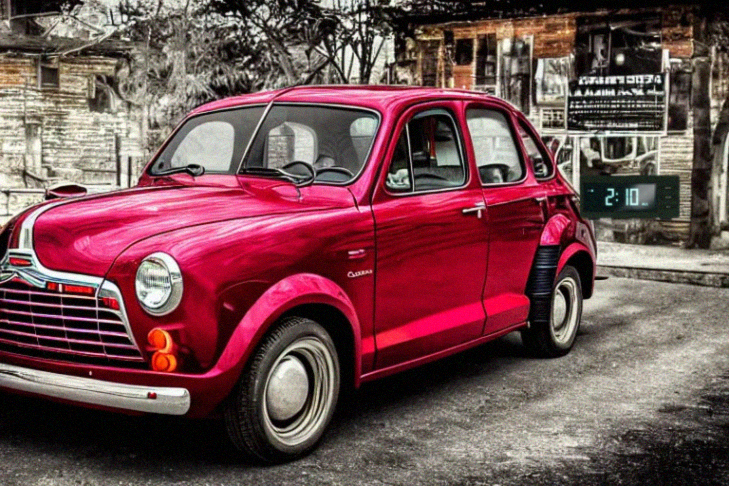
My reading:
2h10
